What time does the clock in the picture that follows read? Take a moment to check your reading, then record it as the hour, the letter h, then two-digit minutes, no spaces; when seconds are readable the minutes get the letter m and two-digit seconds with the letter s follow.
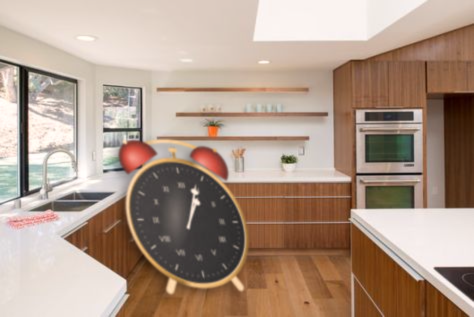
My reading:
1h04
